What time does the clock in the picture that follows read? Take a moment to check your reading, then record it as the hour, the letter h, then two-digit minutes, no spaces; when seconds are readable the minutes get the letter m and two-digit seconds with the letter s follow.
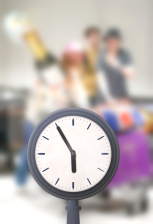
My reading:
5h55
